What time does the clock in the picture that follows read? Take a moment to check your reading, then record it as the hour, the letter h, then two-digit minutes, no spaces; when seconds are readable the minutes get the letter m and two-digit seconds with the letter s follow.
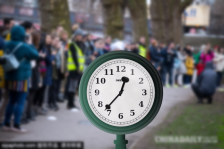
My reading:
12h37
